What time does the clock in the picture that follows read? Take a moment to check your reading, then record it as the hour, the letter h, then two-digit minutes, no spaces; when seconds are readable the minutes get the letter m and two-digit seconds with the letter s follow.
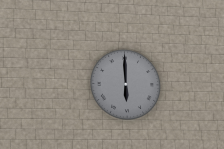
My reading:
6h00
